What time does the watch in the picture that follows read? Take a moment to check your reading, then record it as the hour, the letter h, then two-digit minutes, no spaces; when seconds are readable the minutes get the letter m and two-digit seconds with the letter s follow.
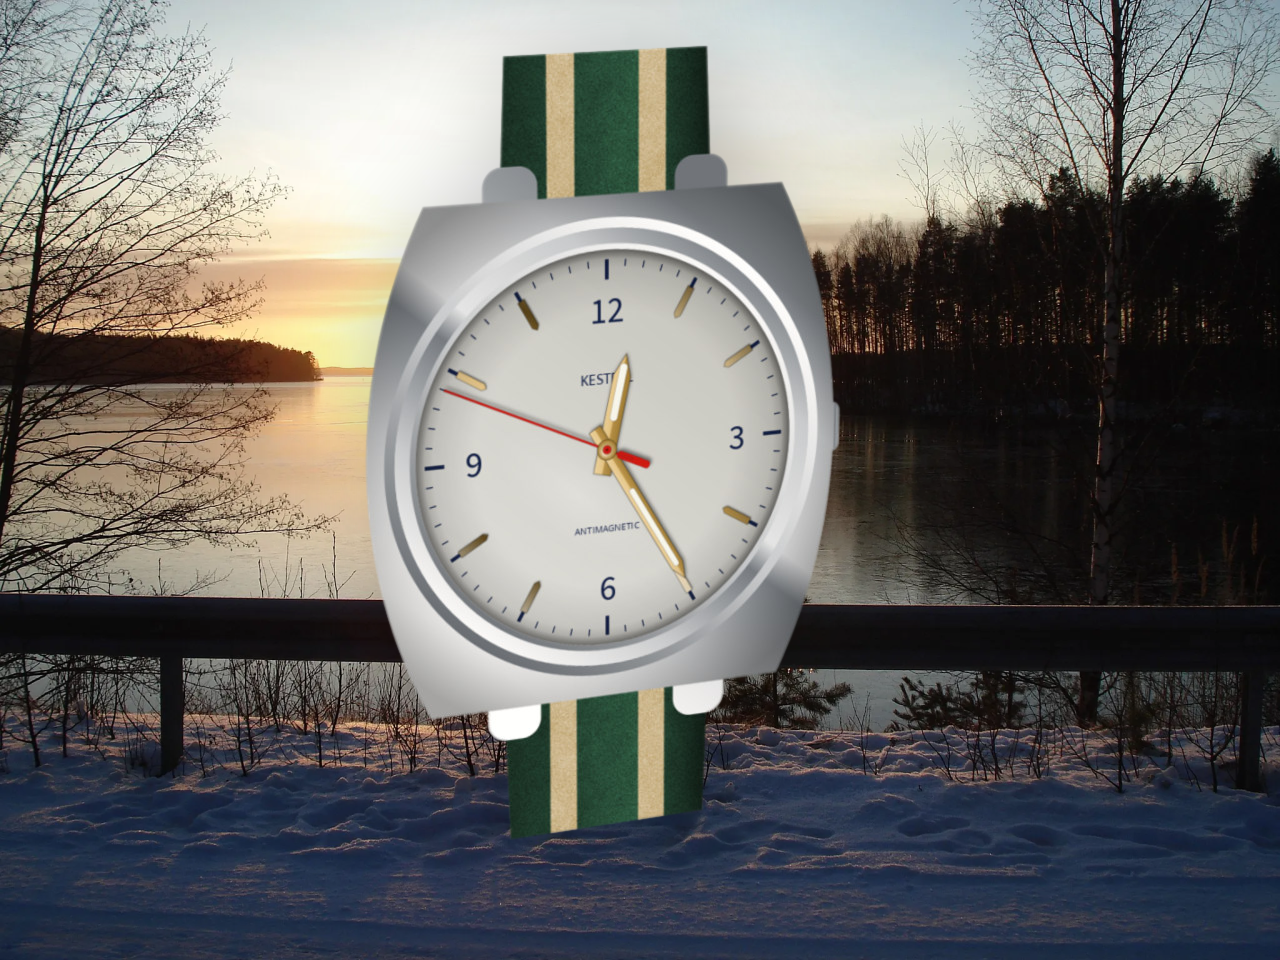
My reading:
12h24m49s
